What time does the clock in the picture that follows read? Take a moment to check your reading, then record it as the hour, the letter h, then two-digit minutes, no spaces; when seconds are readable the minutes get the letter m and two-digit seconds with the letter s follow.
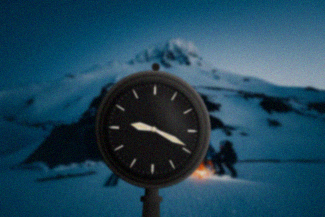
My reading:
9h19
